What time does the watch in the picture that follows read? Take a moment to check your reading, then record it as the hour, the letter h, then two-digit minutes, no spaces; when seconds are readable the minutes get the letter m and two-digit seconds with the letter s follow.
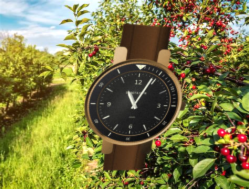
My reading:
11h04
